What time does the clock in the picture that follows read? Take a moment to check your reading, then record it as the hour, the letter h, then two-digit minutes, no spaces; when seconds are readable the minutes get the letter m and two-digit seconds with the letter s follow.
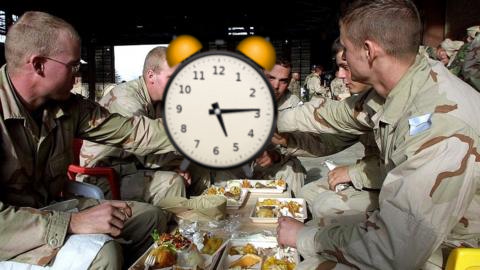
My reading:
5h14
